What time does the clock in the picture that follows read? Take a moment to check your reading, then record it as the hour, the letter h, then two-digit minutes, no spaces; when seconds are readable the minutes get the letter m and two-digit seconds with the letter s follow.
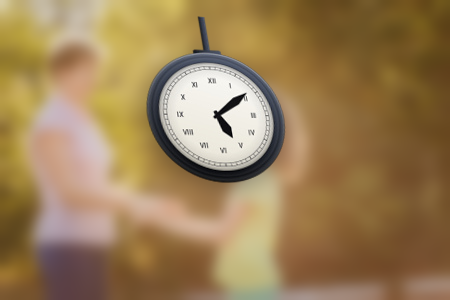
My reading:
5h09
